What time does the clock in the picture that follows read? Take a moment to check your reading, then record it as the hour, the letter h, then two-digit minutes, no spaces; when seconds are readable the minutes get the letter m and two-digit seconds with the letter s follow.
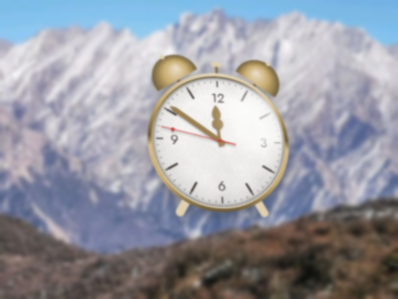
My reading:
11h50m47s
